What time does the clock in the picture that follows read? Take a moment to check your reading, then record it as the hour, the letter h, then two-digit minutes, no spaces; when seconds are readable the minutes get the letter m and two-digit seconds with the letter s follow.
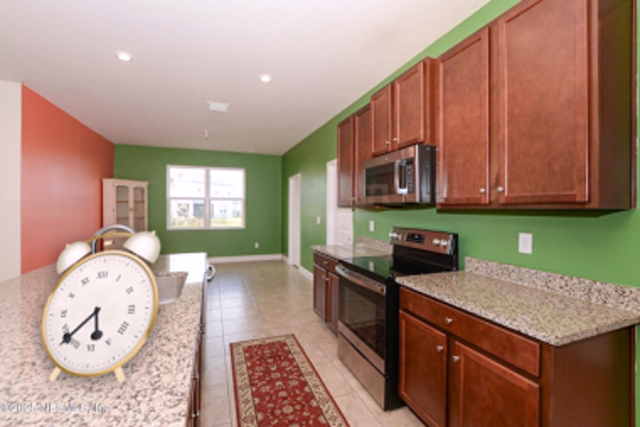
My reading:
5h38
